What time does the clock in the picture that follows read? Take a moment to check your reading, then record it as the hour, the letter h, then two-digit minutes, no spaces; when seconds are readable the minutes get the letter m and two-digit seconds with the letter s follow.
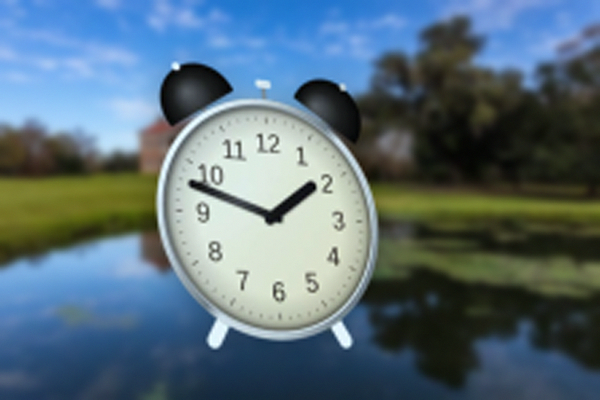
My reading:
1h48
